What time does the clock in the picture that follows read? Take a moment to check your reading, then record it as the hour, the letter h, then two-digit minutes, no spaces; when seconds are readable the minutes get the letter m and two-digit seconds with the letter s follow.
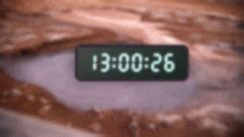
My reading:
13h00m26s
